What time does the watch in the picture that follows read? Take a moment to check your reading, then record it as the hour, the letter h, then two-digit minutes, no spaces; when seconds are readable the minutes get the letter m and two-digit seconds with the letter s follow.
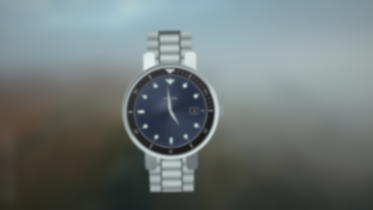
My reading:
4h59
